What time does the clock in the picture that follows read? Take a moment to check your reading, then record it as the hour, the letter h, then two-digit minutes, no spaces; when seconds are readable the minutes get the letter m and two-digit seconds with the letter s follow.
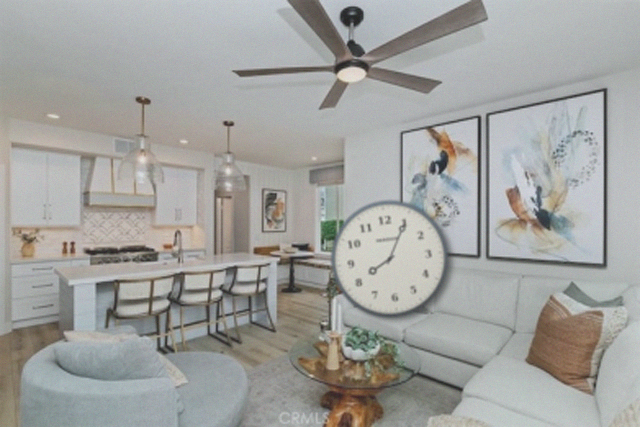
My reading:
8h05
